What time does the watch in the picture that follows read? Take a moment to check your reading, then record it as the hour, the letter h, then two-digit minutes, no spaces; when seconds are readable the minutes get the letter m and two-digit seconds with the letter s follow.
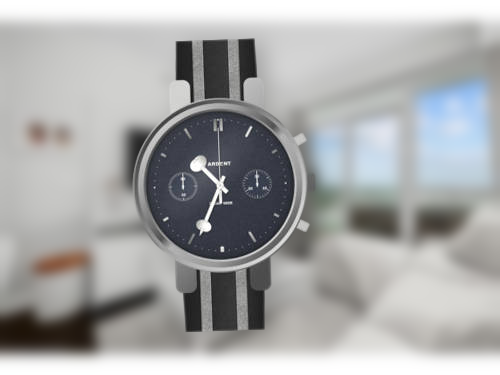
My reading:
10h34
